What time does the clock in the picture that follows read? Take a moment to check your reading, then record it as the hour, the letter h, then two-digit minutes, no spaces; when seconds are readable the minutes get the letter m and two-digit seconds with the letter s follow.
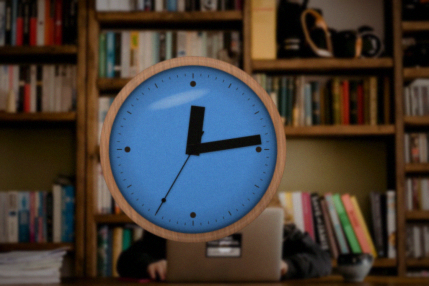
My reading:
12h13m35s
